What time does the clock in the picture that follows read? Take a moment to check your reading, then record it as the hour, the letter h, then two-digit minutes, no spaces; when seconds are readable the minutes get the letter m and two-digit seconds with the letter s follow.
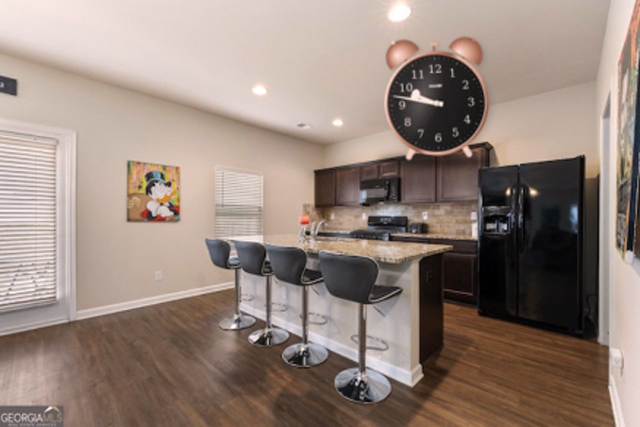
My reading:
9h47
